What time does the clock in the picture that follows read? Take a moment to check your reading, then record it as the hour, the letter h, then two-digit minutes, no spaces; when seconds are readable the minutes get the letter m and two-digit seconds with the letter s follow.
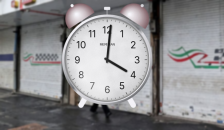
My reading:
4h01
